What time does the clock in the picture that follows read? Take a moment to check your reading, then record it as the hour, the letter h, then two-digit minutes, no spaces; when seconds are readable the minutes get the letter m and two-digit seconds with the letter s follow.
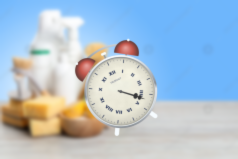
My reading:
4h22
